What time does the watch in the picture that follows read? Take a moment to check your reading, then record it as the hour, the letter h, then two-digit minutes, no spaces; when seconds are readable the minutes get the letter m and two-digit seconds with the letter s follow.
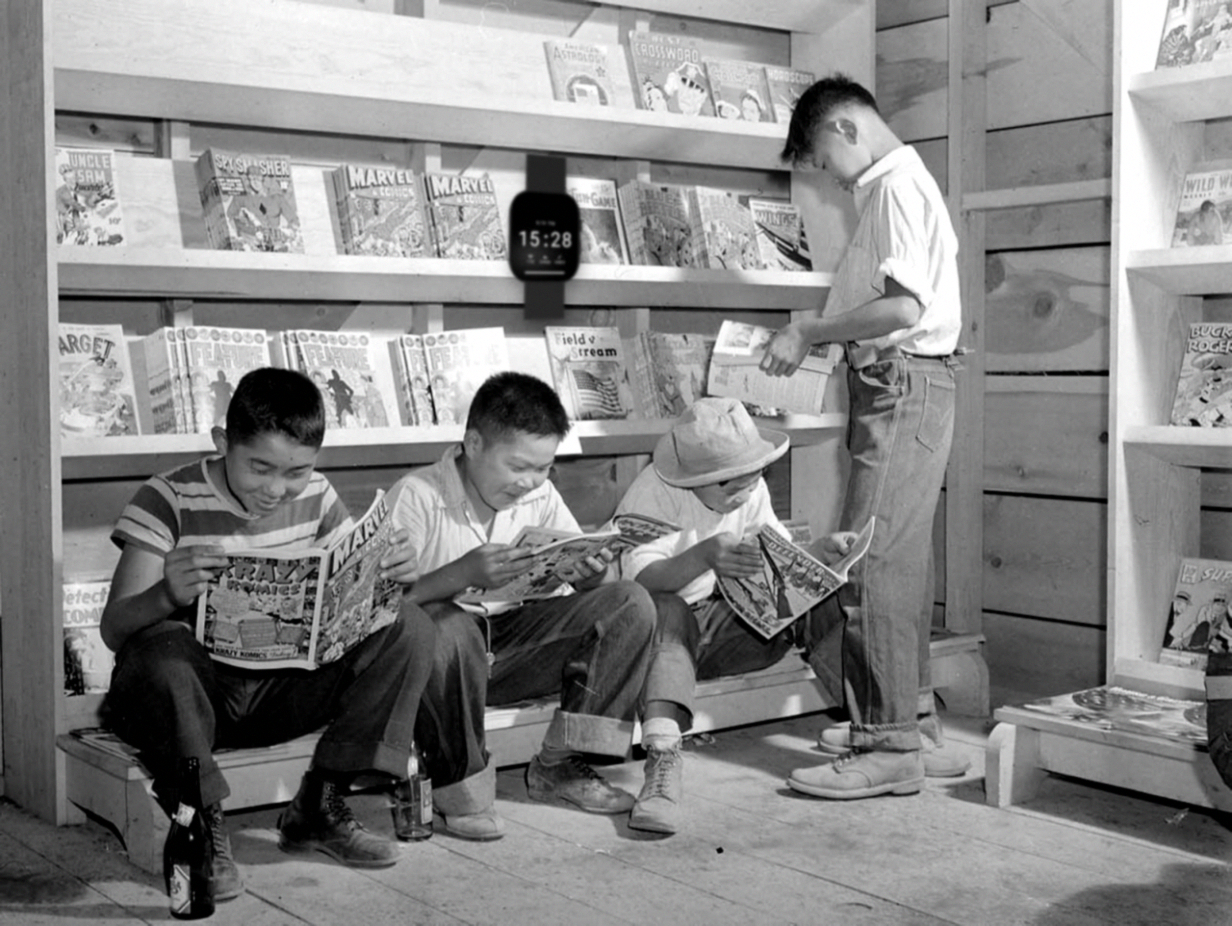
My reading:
15h28
